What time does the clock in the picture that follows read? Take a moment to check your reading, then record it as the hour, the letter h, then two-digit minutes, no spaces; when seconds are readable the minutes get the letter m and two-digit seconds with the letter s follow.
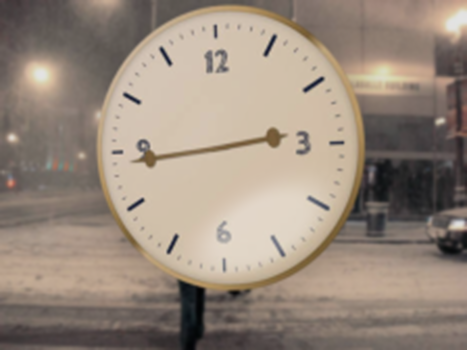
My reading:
2h44
